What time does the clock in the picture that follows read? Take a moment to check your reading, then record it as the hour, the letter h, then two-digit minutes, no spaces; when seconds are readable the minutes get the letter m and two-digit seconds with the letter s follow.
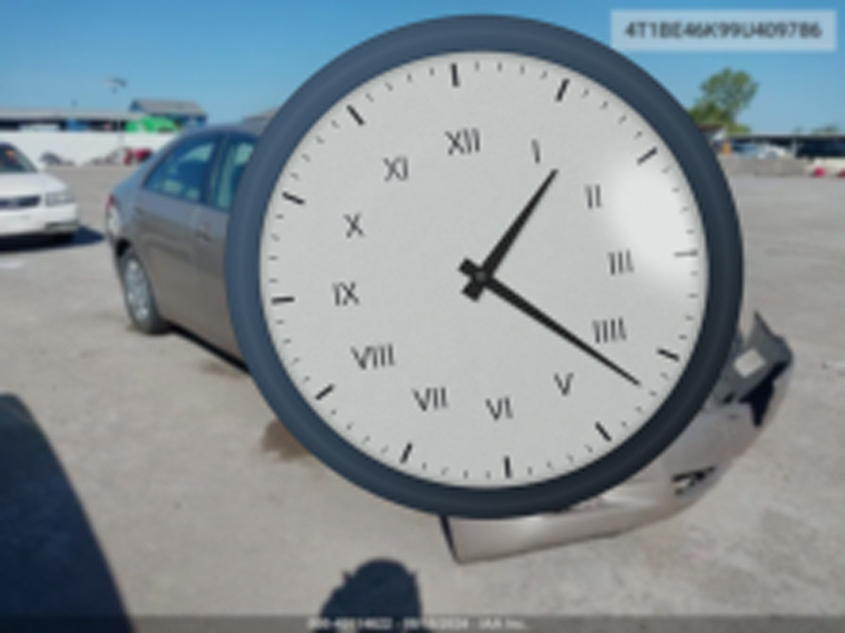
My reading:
1h22
